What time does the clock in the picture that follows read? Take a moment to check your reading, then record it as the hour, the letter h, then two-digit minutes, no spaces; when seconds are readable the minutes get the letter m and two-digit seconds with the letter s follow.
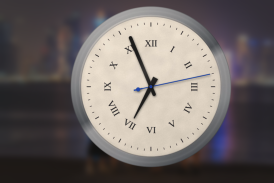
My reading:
6h56m13s
